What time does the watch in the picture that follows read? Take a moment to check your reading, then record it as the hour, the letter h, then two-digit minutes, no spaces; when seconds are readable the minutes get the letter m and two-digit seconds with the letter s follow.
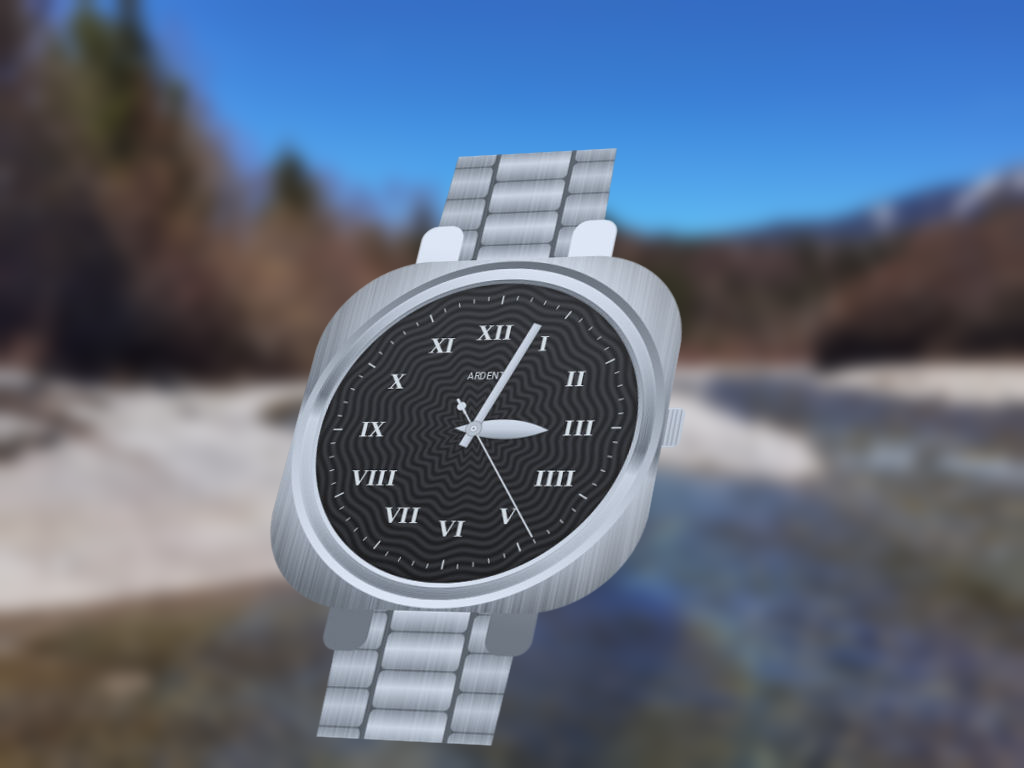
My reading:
3h03m24s
